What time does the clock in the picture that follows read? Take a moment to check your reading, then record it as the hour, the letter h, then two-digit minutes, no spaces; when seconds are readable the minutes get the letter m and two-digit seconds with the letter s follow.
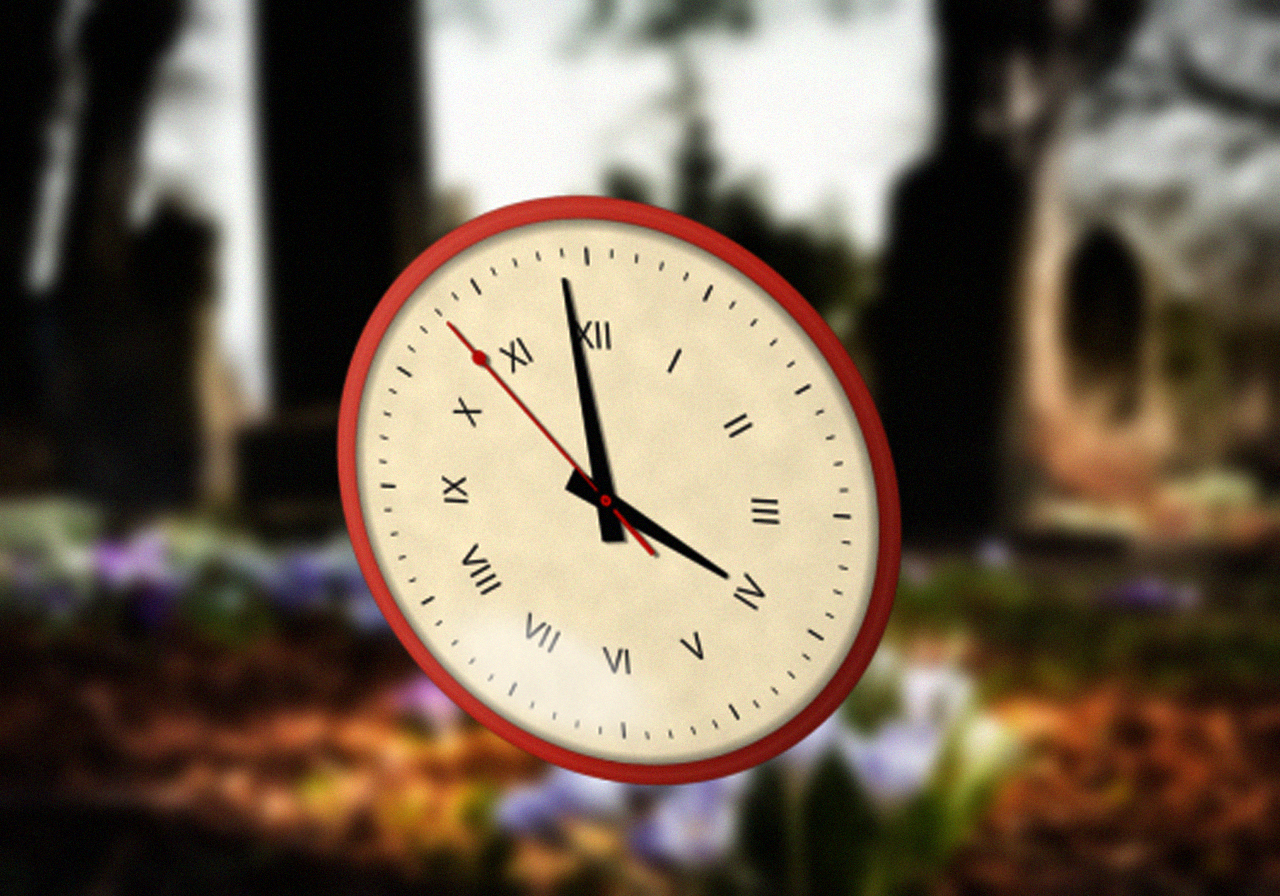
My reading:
3h58m53s
